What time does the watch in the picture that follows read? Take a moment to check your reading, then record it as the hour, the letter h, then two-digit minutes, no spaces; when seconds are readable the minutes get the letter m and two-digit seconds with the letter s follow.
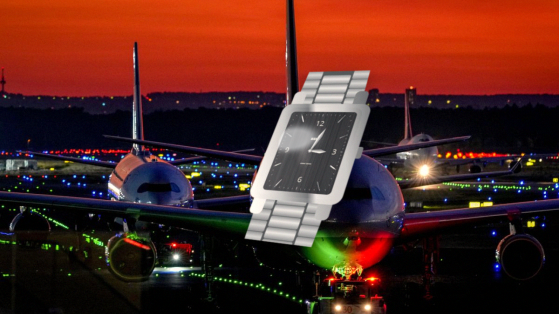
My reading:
3h03
